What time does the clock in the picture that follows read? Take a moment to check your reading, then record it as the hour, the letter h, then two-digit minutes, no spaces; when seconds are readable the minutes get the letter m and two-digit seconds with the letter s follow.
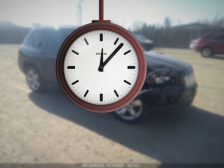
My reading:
12h07
